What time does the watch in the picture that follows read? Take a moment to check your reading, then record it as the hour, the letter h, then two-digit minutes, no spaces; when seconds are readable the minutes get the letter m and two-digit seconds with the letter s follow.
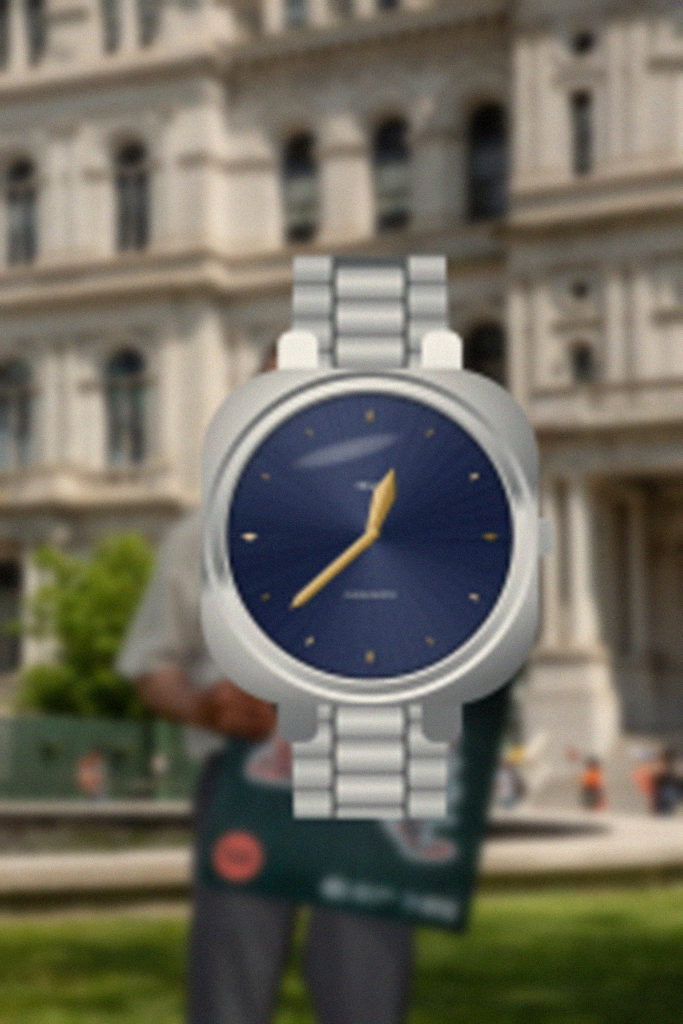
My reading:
12h38
